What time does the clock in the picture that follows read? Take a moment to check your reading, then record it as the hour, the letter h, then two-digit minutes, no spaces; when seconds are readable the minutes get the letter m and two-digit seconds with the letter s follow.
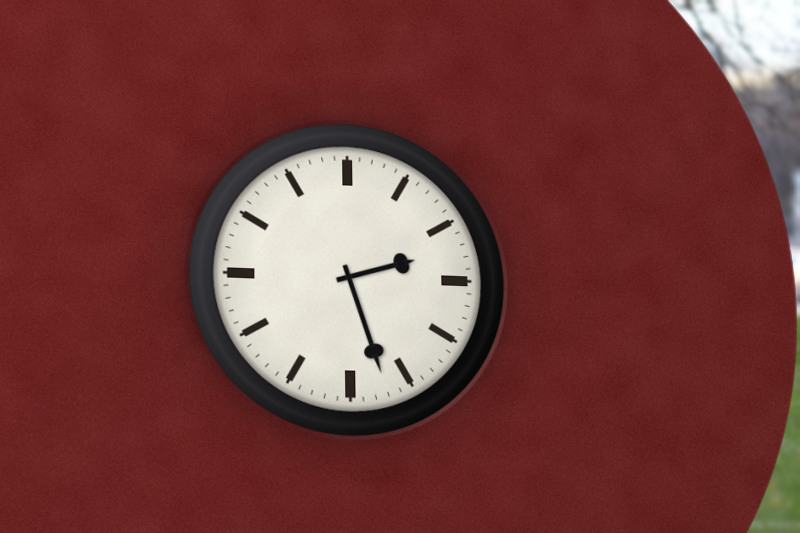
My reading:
2h27
